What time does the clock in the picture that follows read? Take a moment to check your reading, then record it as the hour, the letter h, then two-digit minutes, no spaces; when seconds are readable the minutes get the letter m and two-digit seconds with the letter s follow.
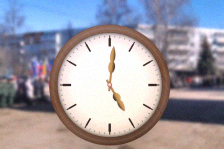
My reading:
5h01
